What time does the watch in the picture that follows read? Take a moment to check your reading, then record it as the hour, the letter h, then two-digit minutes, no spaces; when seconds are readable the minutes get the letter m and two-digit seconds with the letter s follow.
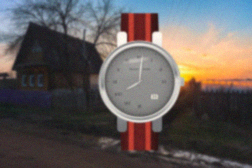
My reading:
8h01
